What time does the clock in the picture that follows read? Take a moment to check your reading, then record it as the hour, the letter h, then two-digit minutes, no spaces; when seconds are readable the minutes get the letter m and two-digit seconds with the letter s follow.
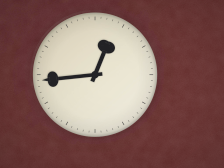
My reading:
12h44
